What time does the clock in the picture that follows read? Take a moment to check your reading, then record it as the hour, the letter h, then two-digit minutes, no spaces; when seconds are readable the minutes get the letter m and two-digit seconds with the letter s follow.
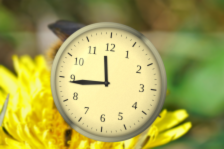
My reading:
11h44
